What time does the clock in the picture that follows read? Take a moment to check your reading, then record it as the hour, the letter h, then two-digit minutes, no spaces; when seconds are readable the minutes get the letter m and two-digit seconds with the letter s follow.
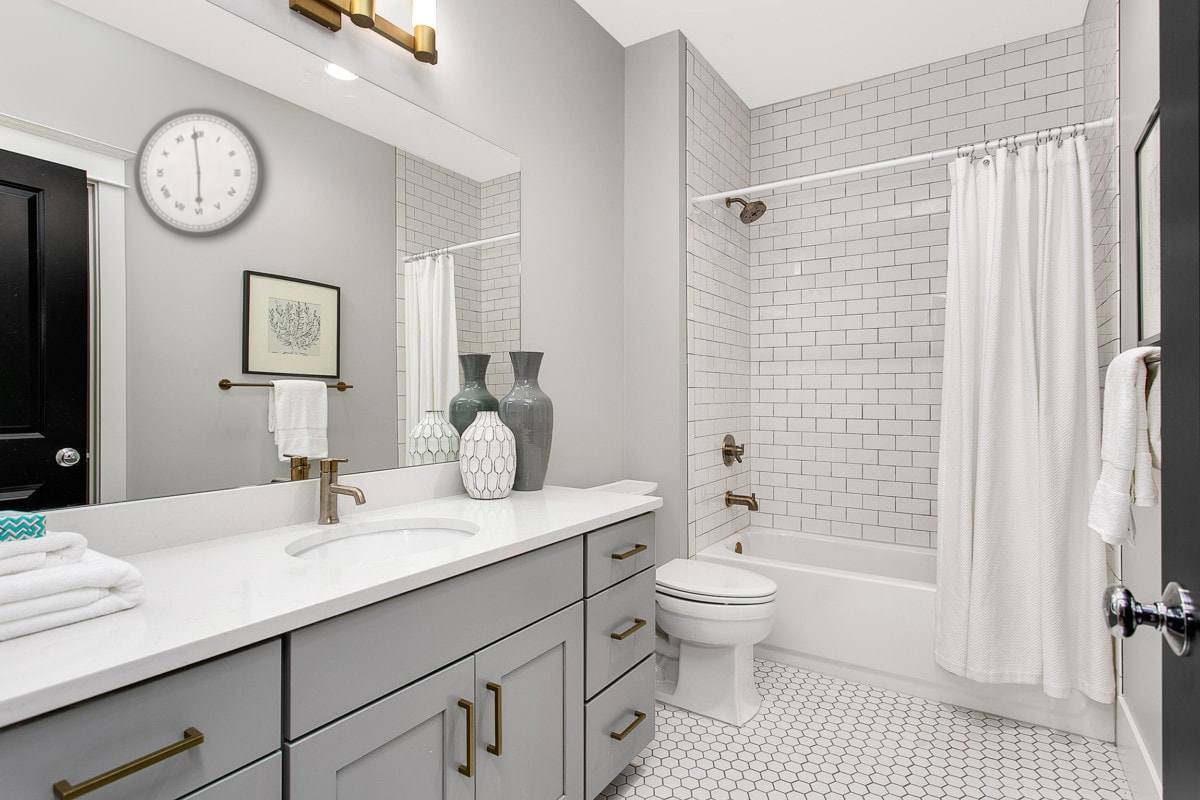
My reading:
5h59
